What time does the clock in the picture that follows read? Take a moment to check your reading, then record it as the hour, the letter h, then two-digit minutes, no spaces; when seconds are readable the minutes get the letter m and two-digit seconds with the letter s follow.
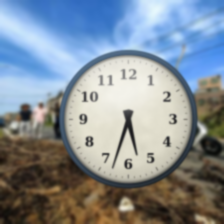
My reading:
5h33
